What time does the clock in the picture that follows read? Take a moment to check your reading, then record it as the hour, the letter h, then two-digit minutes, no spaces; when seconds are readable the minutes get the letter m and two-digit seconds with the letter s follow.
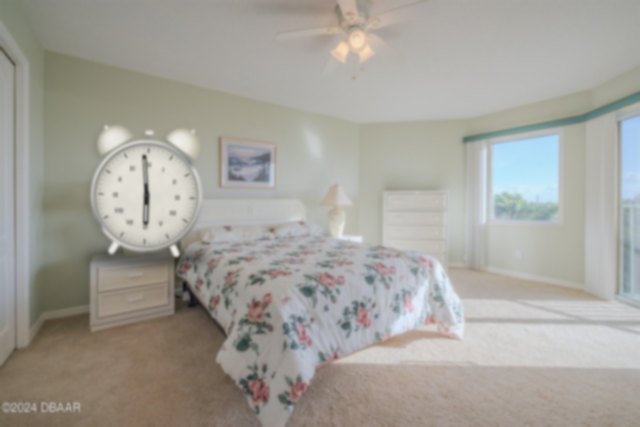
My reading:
5h59
